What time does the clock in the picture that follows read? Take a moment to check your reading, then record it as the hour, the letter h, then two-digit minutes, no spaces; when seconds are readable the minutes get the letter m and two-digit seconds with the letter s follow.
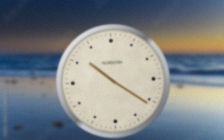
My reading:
10h21
